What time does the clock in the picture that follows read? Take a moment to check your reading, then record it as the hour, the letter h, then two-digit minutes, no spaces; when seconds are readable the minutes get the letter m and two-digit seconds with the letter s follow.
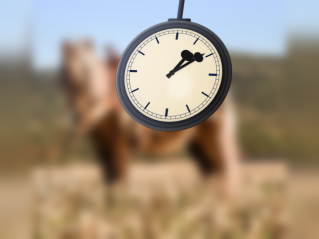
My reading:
1h09
